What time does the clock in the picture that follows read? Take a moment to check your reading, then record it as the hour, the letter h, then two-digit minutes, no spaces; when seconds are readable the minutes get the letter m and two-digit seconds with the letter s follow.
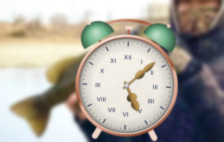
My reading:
5h08
